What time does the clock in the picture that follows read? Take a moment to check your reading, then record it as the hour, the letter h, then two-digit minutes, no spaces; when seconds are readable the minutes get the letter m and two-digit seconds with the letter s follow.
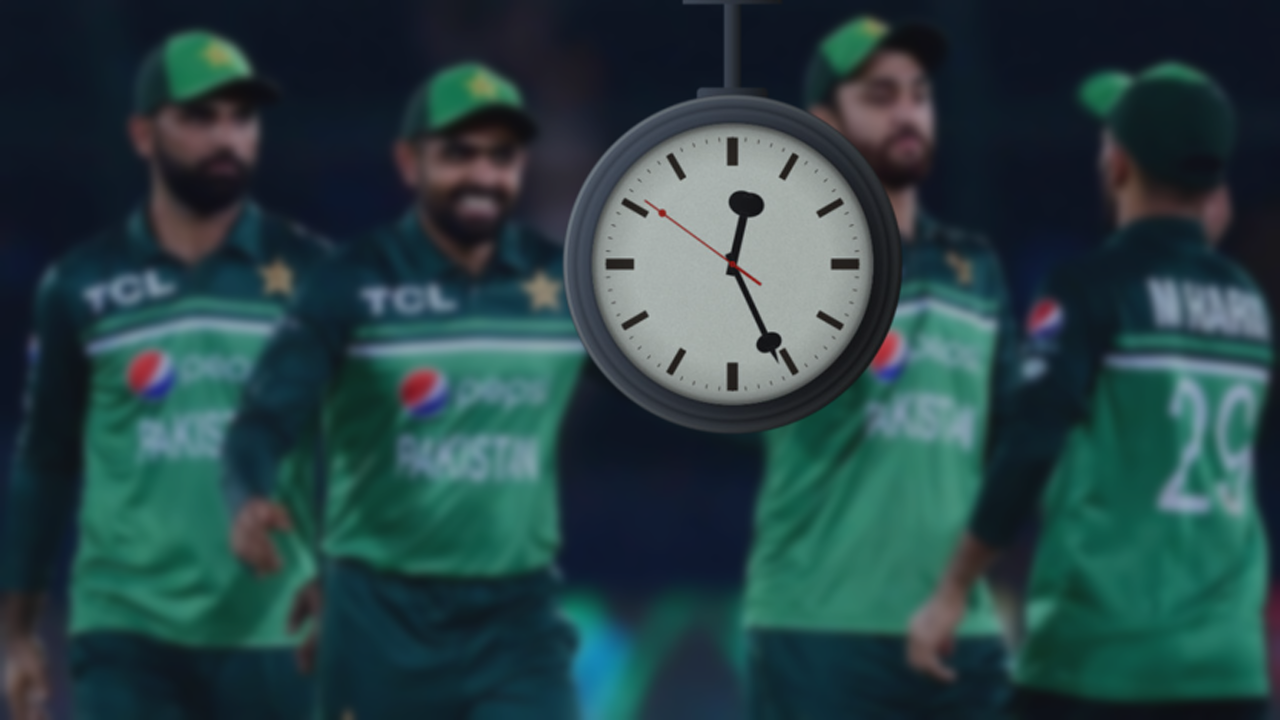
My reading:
12h25m51s
